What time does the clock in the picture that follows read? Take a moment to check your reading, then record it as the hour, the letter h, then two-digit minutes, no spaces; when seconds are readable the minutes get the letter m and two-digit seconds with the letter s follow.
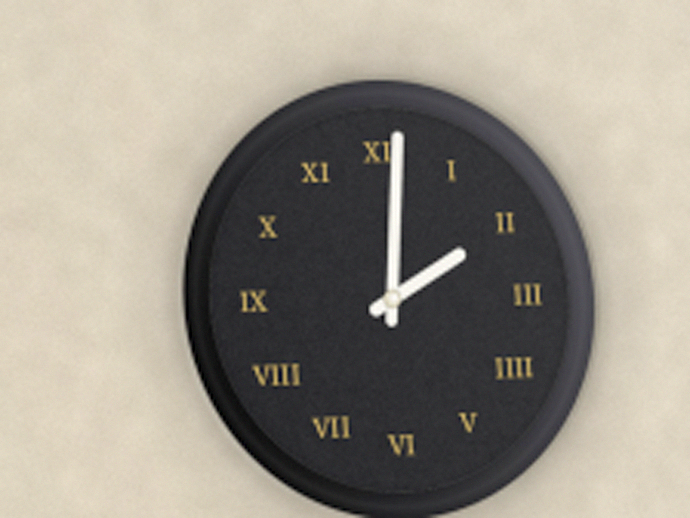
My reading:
2h01
